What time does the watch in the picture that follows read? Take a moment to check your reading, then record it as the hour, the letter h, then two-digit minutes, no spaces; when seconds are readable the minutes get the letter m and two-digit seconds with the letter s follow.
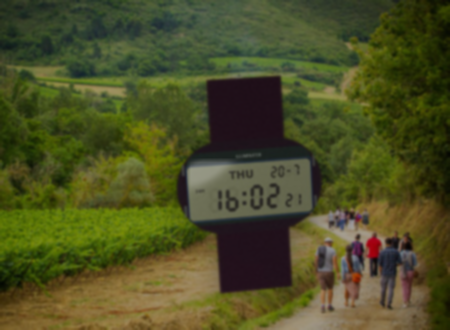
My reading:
16h02m21s
